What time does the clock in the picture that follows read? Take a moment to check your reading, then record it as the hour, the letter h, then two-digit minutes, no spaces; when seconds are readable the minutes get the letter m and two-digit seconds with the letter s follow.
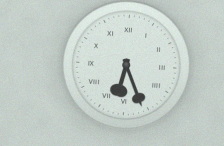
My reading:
6h26
